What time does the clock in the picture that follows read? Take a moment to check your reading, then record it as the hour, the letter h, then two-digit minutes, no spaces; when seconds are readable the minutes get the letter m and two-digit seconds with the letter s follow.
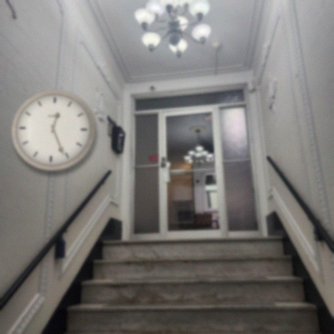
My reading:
12h26
